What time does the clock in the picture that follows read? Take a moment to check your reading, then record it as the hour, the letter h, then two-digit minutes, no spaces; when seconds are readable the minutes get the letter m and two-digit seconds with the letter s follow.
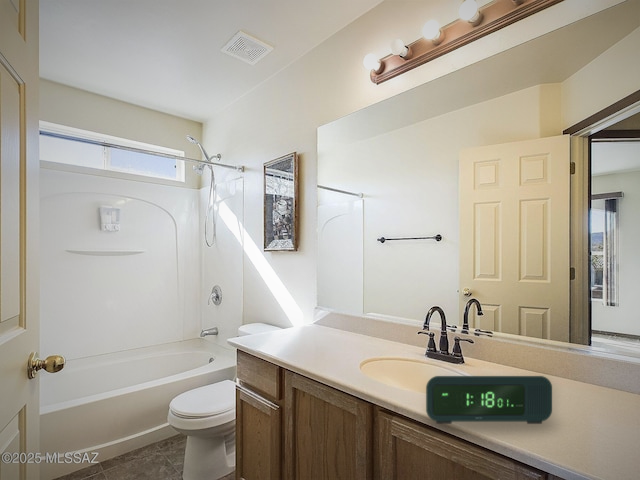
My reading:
1h18
